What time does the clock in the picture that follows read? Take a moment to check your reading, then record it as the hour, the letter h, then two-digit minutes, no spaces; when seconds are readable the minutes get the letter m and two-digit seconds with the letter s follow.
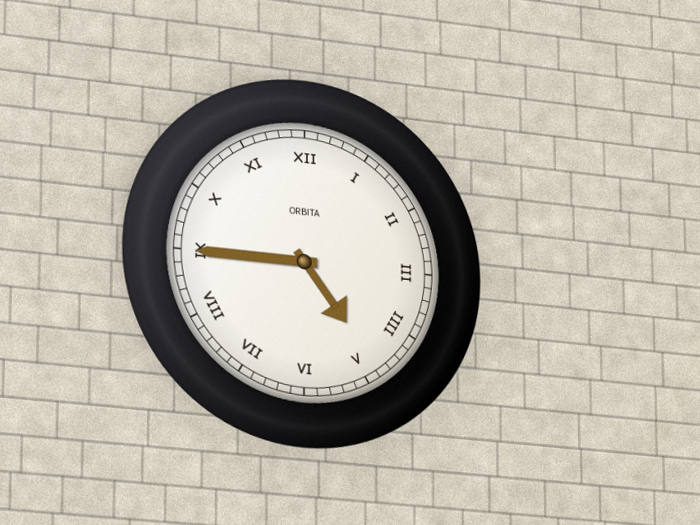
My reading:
4h45
